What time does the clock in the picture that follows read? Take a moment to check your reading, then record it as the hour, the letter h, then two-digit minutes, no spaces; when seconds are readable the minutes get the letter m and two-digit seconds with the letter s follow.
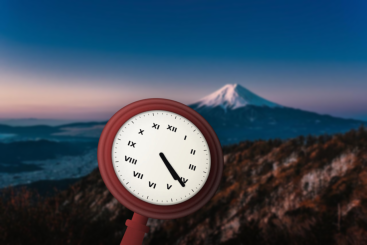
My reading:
4h21
